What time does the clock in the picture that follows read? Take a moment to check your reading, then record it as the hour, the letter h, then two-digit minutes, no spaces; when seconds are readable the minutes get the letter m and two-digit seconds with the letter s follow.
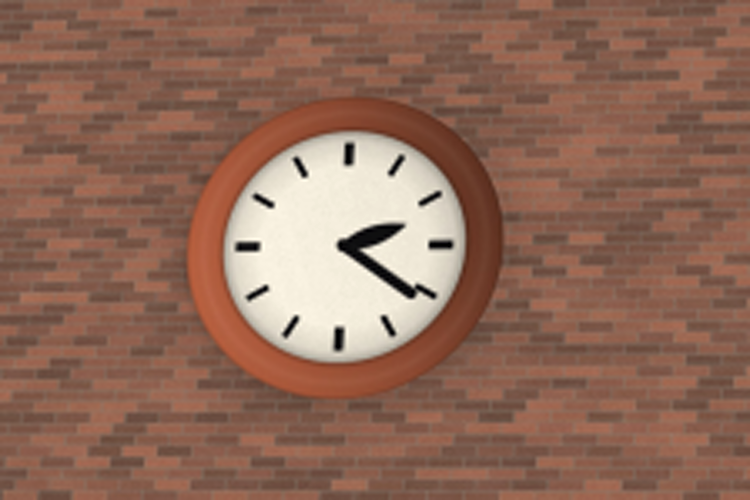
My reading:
2h21
